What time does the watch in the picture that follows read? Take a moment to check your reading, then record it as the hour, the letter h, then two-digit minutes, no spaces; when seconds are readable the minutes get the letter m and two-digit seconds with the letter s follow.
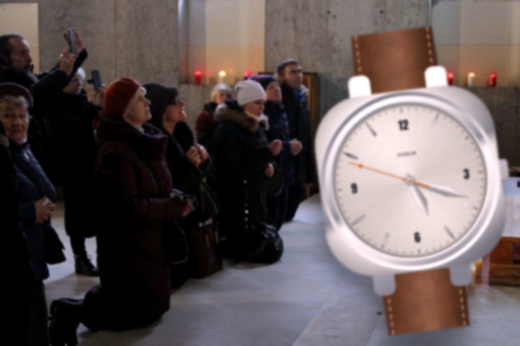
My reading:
5h18m49s
